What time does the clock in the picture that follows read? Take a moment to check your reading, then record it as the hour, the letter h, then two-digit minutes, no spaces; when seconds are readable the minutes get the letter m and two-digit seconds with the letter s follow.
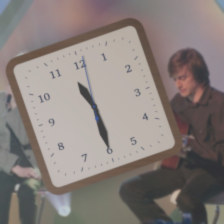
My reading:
11h30m01s
